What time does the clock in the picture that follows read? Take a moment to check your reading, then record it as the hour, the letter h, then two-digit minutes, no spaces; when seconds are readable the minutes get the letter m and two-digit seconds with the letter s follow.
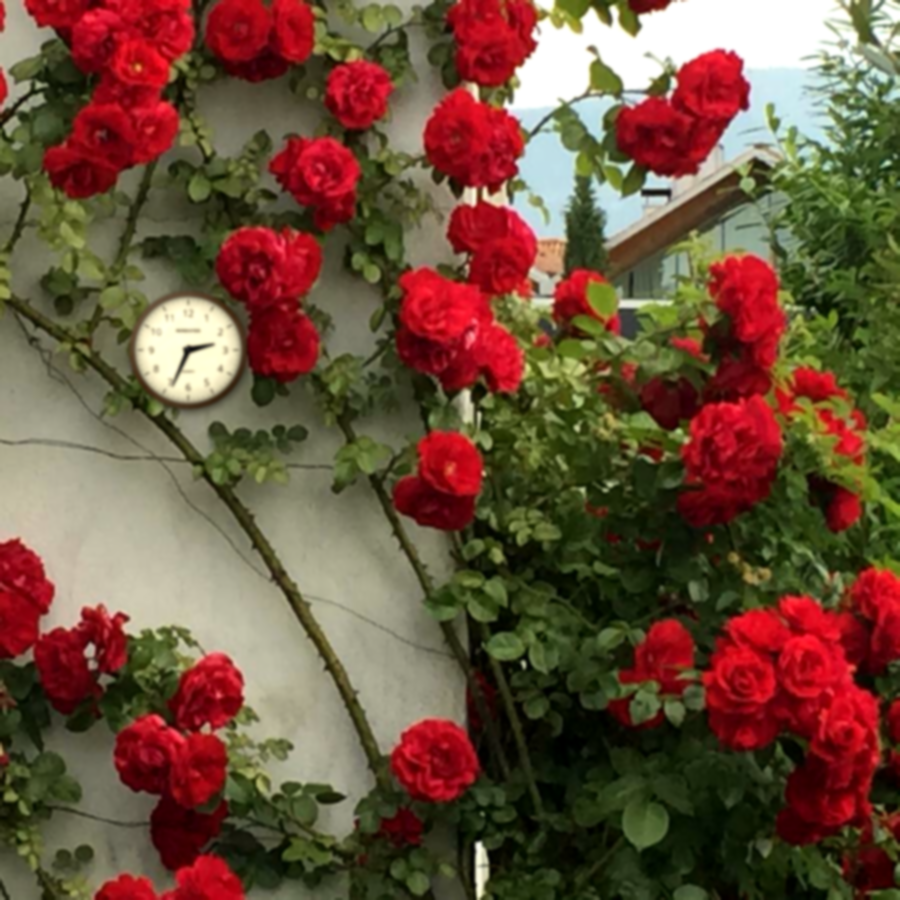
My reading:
2h34
